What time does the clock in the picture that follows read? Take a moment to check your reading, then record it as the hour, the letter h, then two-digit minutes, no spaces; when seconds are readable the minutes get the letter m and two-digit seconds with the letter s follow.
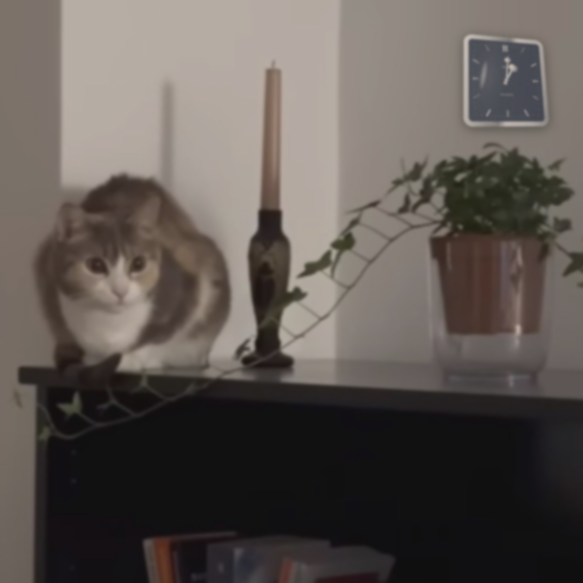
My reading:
1h01
